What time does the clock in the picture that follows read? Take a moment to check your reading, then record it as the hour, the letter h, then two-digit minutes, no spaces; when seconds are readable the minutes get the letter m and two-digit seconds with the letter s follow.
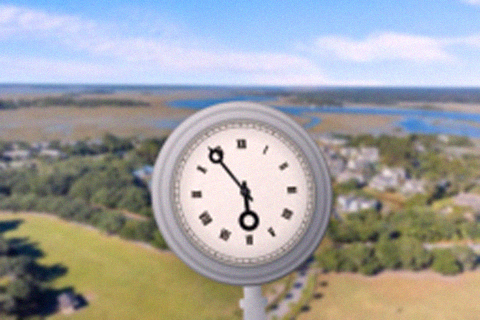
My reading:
5h54
